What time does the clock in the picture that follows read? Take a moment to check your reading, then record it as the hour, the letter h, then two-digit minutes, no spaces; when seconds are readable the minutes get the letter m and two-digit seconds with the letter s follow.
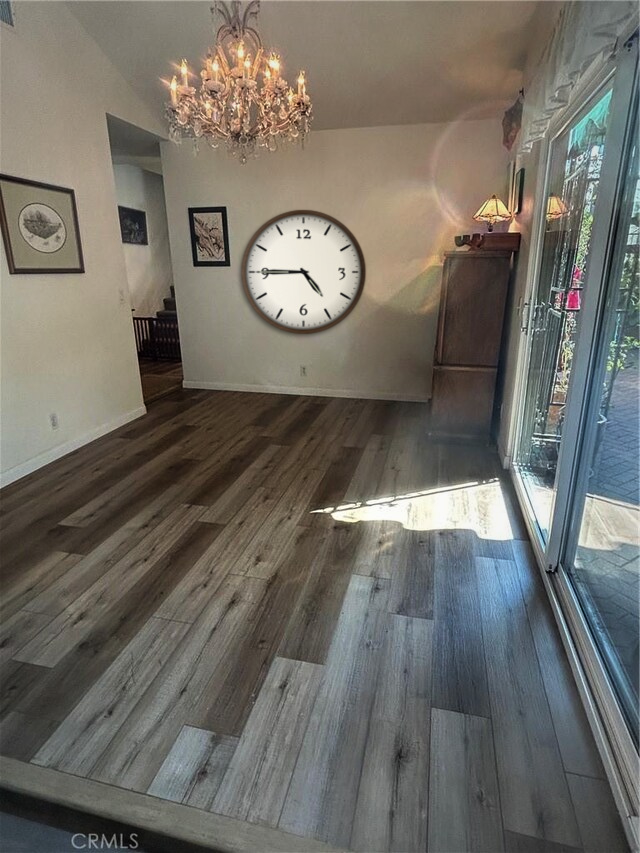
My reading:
4h45
